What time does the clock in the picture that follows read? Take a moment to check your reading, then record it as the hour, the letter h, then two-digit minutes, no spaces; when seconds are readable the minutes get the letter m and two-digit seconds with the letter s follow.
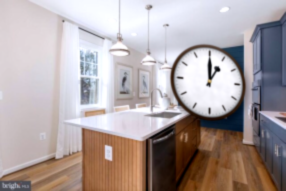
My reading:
1h00
